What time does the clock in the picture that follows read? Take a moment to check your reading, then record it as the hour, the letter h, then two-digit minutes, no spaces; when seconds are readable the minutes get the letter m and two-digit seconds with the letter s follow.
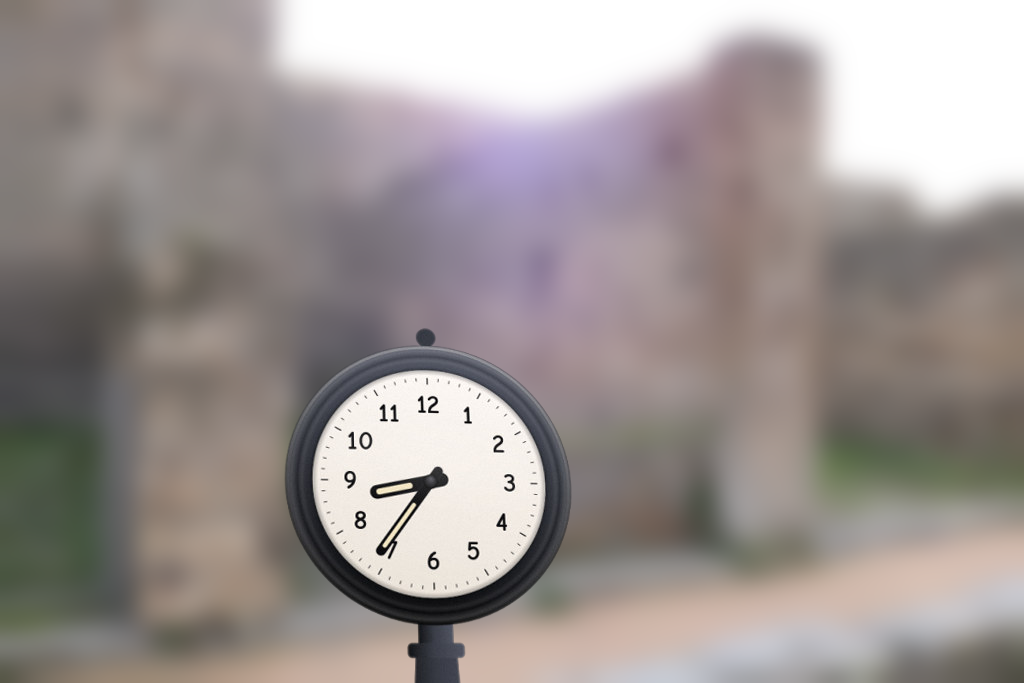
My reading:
8h36
